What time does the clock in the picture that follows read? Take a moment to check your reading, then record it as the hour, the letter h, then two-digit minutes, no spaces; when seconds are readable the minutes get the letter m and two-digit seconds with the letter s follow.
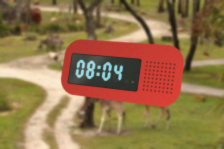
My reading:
8h04
